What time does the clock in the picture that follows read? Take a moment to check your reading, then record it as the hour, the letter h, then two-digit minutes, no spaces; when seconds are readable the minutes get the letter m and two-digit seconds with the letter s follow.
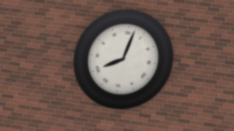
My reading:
8h02
